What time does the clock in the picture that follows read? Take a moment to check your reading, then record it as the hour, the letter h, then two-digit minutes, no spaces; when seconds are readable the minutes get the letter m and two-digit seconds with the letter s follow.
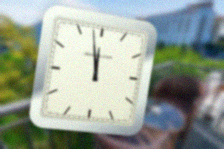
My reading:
11h58
